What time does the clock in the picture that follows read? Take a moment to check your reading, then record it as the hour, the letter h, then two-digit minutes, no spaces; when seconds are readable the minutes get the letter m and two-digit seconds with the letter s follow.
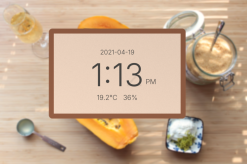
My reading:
1h13
